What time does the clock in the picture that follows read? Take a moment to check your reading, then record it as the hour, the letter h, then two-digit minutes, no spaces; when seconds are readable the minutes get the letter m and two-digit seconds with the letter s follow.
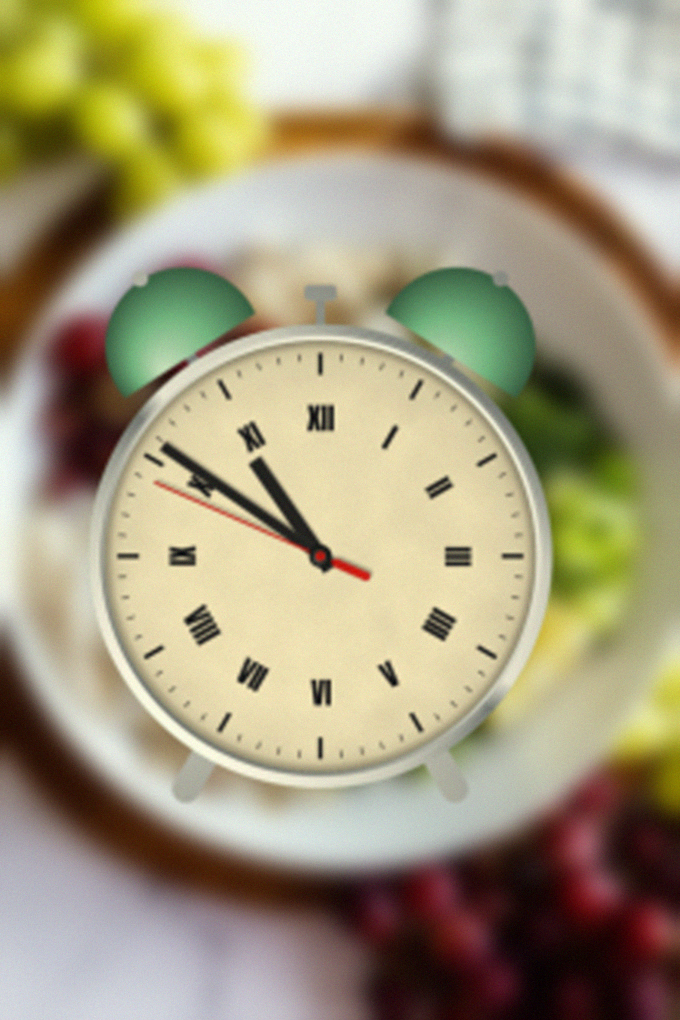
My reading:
10h50m49s
